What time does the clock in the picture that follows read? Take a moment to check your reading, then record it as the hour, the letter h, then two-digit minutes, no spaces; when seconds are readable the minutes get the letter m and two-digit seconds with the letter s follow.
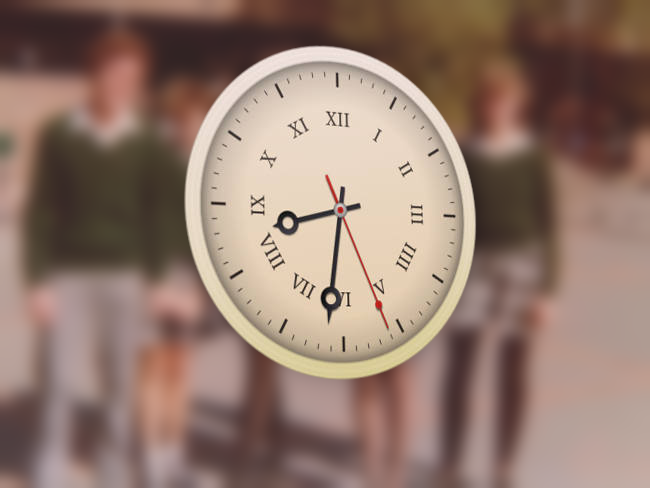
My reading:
8h31m26s
